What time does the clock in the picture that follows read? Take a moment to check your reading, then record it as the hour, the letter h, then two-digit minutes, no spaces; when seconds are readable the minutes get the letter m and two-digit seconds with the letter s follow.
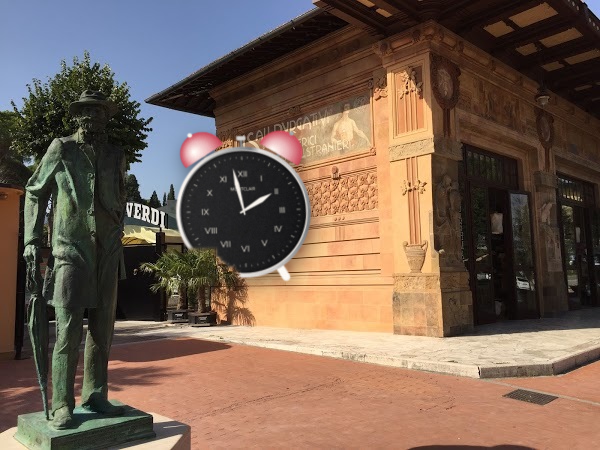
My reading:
1h58
